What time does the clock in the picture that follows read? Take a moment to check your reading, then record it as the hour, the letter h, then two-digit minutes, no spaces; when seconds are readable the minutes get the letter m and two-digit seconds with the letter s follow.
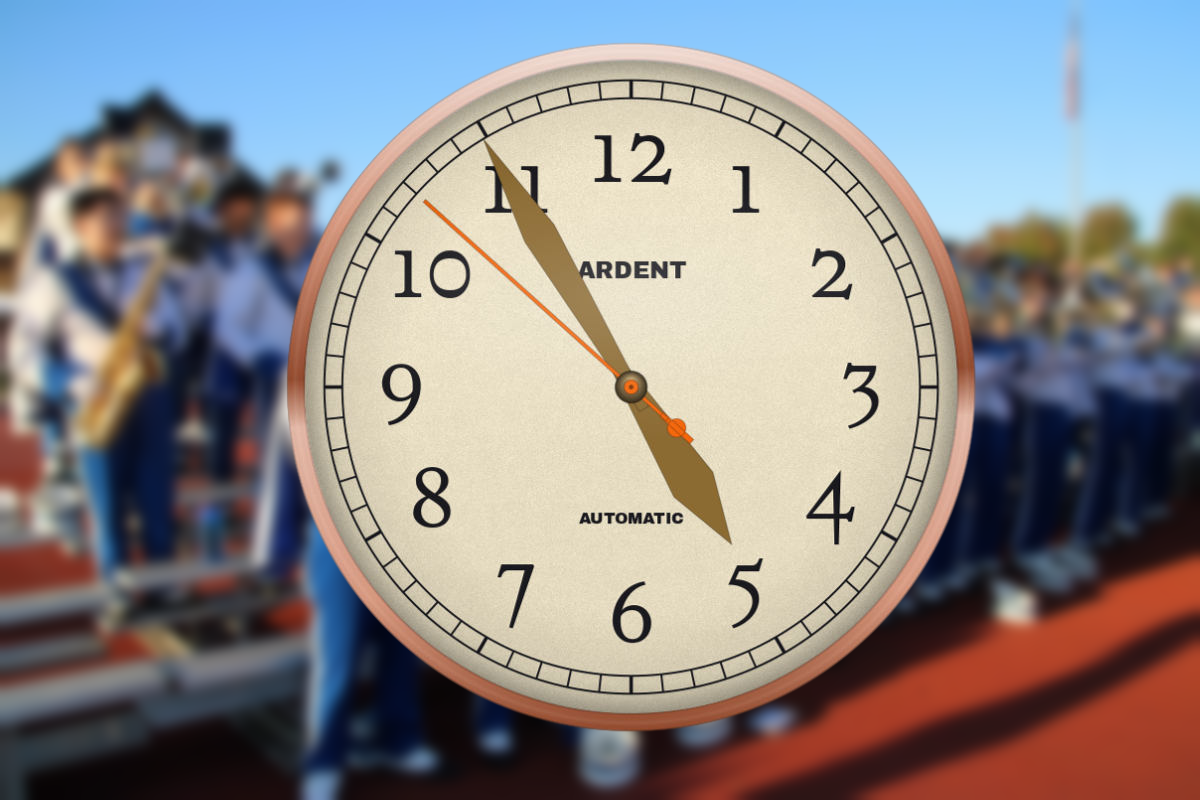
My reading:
4h54m52s
